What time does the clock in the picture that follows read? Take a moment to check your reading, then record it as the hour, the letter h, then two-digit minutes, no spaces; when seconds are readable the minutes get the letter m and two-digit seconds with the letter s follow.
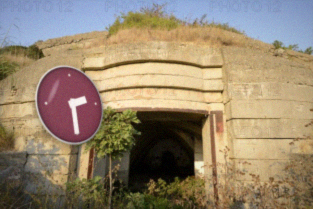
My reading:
2h30
